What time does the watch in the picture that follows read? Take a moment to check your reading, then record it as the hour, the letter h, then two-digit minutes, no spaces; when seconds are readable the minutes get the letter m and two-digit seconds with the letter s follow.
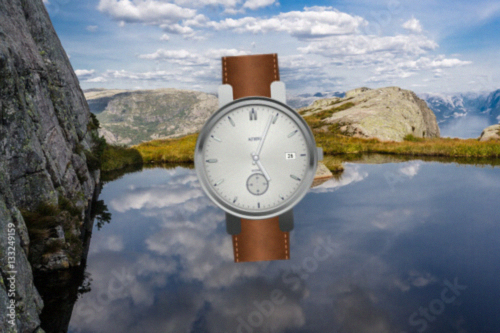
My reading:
5h04
